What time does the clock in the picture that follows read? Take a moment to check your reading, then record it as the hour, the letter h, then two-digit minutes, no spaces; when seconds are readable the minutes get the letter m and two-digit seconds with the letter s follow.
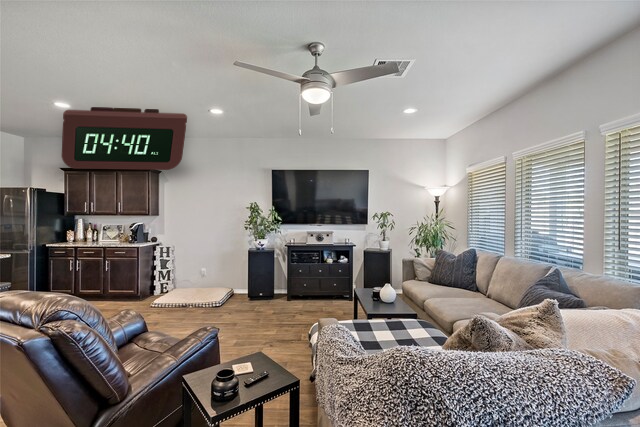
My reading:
4h40
